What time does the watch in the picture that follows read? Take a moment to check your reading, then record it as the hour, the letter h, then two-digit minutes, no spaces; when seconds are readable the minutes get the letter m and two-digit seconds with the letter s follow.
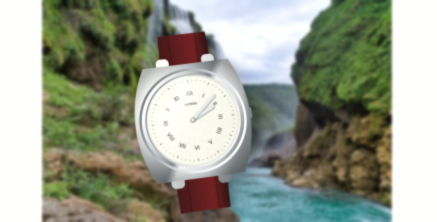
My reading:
2h08
